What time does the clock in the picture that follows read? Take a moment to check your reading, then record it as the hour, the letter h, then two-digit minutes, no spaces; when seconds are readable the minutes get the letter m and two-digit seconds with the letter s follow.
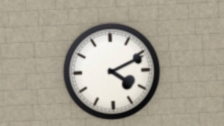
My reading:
4h11
